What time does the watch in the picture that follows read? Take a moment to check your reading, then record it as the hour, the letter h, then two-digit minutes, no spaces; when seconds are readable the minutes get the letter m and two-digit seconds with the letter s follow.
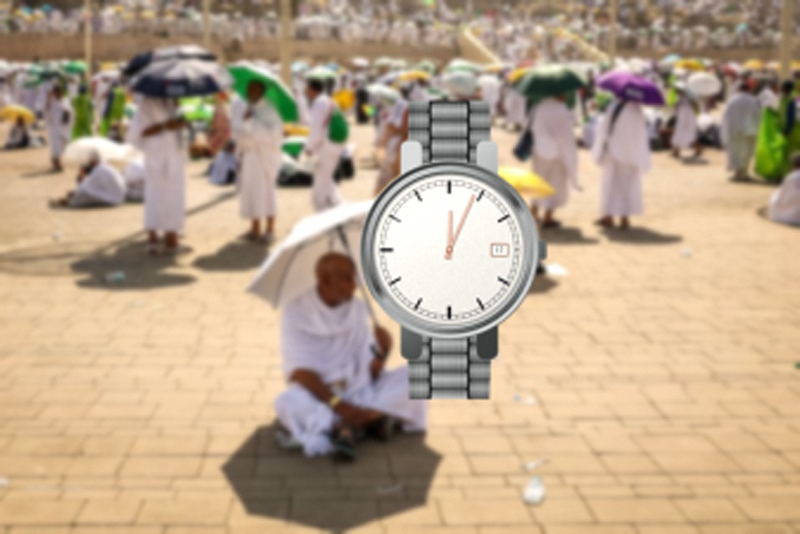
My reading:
12h04
